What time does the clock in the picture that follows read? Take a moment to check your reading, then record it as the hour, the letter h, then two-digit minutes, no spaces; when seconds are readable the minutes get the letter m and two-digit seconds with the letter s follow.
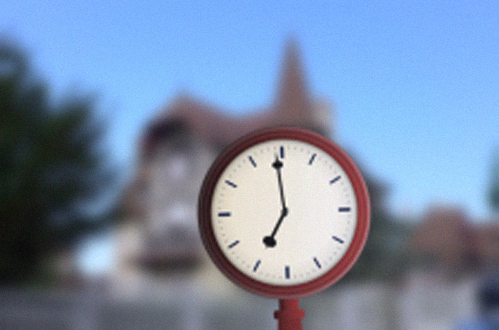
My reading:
6h59
